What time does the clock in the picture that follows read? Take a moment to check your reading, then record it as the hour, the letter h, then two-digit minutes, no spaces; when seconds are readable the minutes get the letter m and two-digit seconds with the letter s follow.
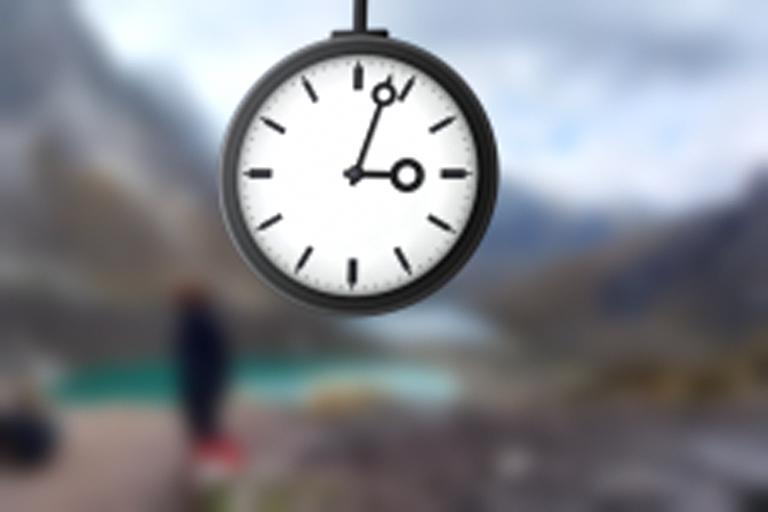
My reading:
3h03
